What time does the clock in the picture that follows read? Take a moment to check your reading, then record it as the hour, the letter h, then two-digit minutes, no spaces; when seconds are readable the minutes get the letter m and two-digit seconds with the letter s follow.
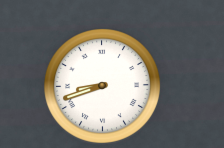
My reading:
8h42
